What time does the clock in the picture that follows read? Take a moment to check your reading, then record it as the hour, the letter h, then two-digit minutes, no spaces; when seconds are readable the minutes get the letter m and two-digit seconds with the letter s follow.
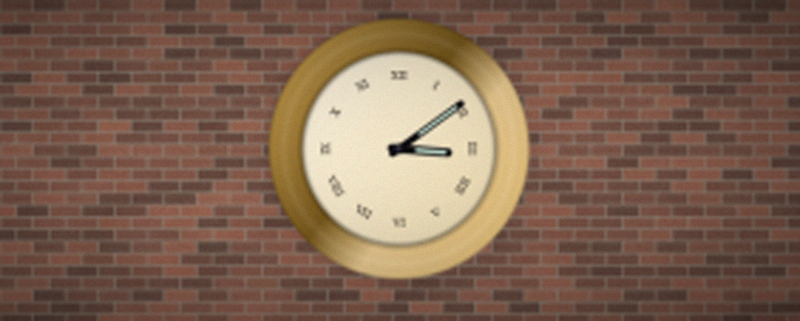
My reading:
3h09
